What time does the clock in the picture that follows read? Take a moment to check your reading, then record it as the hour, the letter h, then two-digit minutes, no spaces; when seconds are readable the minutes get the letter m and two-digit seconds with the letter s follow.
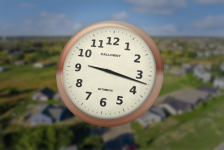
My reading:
9h17
